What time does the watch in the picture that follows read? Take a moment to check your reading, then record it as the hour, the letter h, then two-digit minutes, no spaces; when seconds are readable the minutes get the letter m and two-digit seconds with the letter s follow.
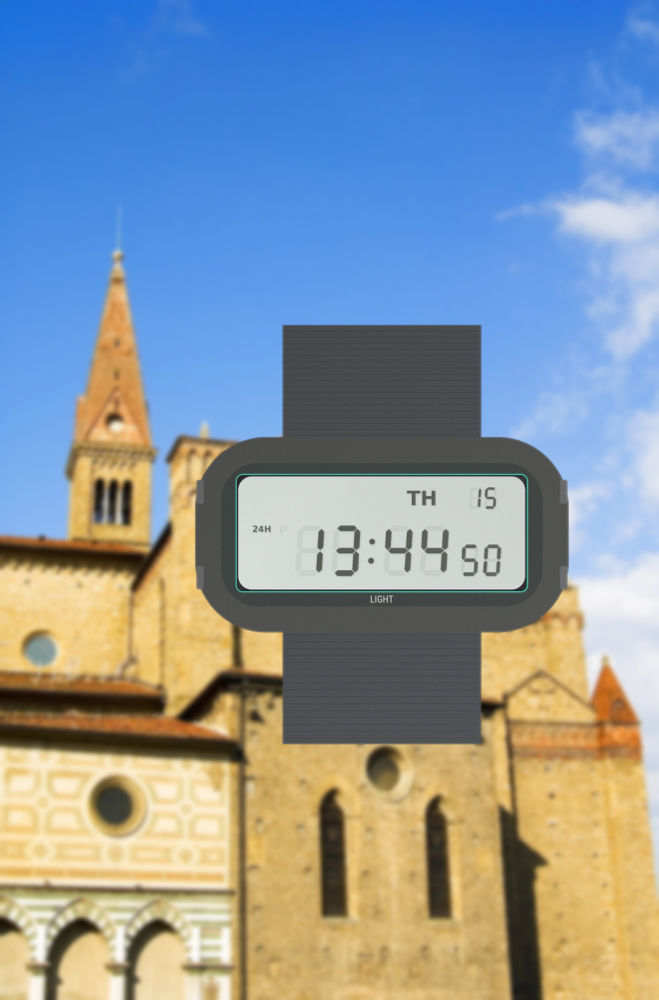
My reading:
13h44m50s
